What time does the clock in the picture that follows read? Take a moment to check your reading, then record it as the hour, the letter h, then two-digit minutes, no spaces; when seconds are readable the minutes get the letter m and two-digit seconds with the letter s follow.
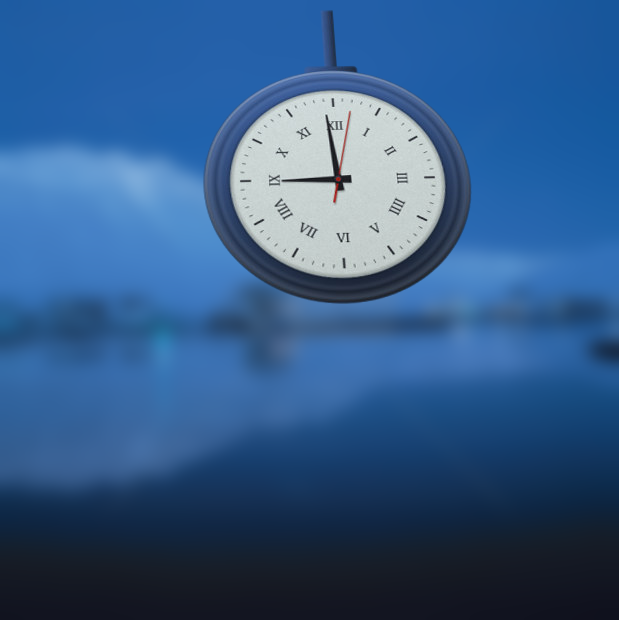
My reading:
8h59m02s
